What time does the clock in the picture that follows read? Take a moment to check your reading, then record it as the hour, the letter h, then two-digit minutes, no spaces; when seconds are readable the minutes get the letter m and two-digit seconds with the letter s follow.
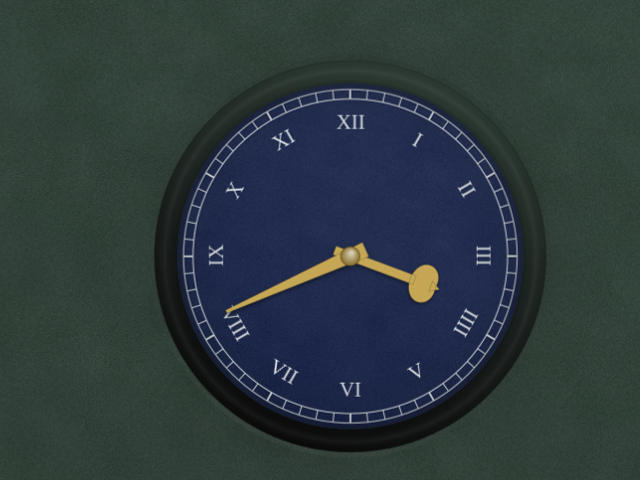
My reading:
3h41
